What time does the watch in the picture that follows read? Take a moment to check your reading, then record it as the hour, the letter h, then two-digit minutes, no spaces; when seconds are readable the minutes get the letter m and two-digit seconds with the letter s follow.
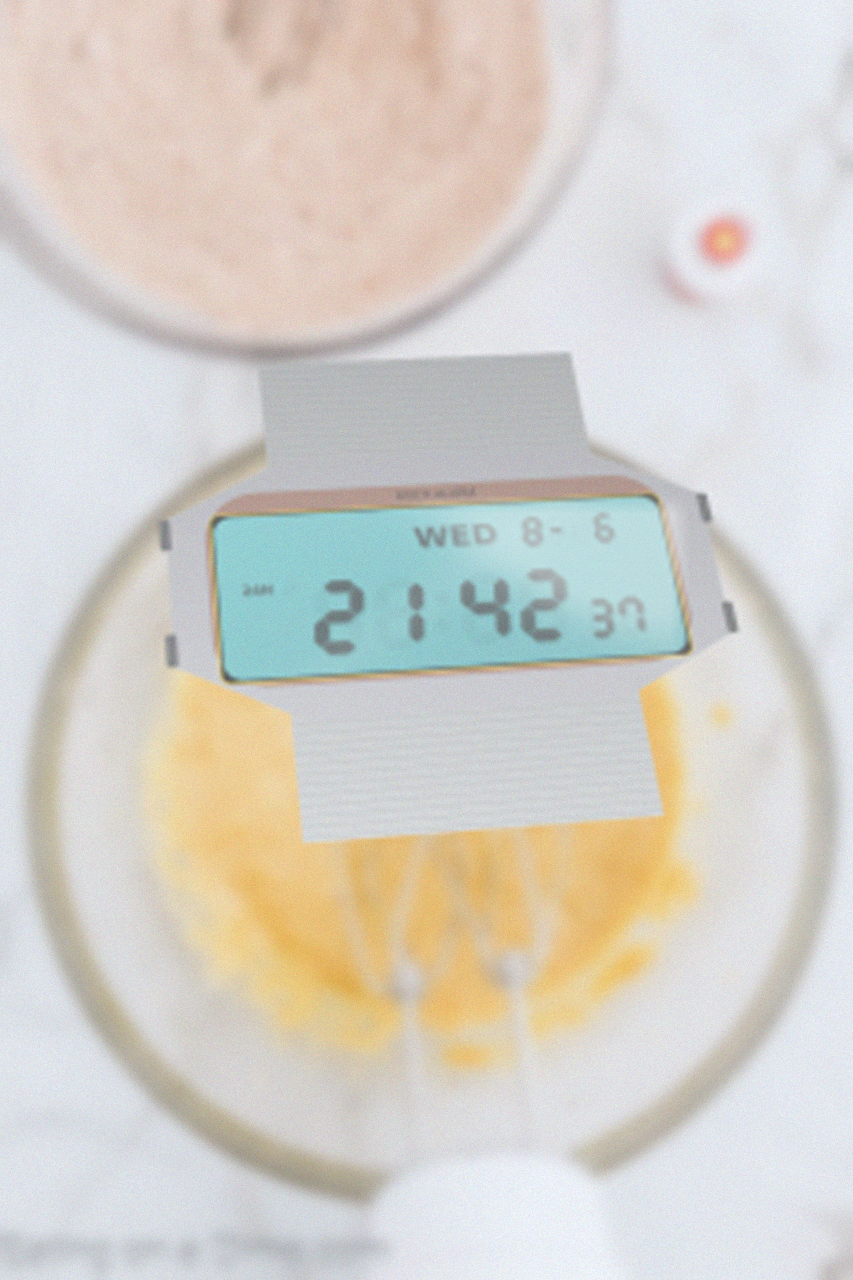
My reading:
21h42m37s
